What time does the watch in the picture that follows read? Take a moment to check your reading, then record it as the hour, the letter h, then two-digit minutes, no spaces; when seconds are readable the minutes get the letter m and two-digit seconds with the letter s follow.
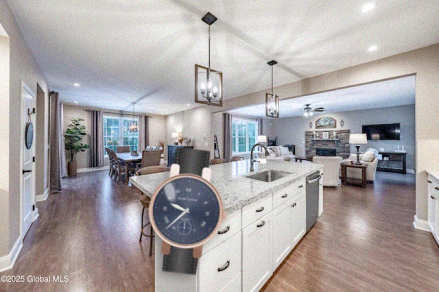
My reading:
9h37
